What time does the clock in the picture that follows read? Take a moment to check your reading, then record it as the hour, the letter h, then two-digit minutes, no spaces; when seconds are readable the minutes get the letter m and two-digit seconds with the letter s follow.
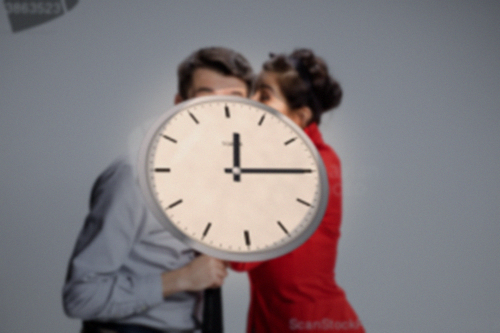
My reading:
12h15
